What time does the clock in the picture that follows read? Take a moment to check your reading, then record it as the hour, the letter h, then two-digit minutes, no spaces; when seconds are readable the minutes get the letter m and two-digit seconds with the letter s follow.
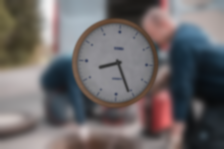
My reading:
8h26
